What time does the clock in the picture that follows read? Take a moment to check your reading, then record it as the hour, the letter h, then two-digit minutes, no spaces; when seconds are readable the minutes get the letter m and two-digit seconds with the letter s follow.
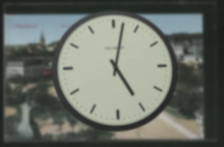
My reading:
5h02
